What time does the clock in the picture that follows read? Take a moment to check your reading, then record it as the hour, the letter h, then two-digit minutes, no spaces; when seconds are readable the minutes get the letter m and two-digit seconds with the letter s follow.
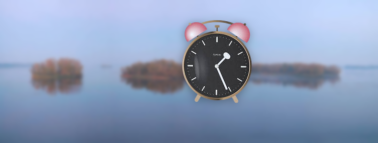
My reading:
1h26
